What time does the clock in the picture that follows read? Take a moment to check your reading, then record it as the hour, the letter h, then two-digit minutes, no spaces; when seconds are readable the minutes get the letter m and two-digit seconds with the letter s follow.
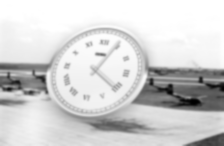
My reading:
4h04
